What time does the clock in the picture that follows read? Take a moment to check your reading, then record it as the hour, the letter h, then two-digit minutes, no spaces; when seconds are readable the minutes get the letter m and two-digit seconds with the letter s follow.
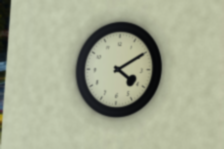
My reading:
4h10
